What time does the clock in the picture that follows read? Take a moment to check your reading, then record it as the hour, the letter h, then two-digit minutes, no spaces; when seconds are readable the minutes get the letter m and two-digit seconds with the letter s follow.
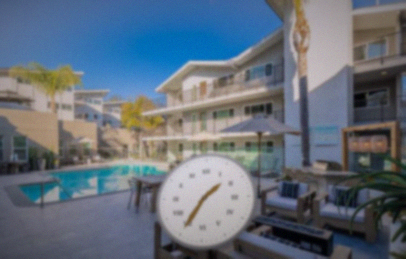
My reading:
1h35
